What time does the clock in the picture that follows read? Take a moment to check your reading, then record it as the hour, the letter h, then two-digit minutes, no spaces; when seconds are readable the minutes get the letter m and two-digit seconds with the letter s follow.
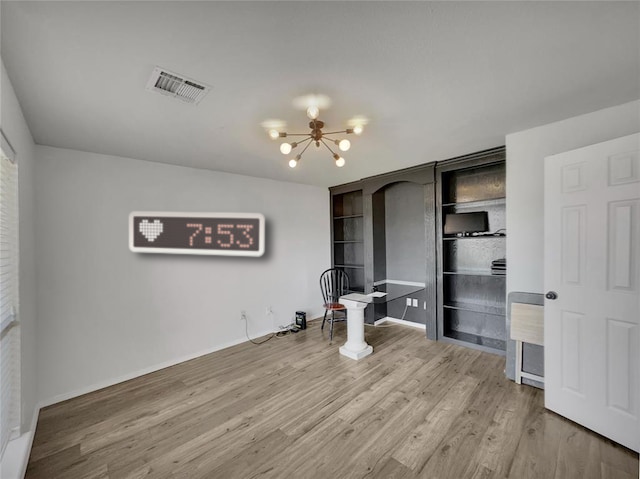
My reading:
7h53
